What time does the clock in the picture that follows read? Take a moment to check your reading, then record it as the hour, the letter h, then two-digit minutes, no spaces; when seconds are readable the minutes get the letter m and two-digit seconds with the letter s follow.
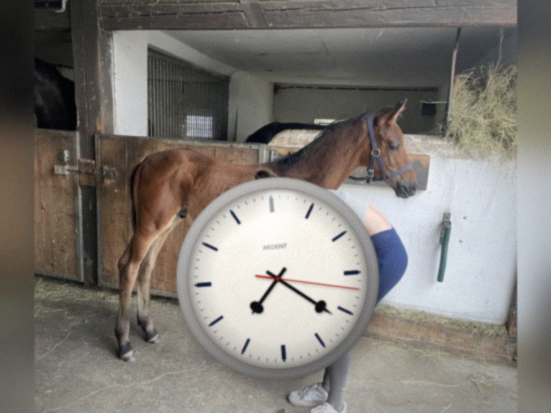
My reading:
7h21m17s
